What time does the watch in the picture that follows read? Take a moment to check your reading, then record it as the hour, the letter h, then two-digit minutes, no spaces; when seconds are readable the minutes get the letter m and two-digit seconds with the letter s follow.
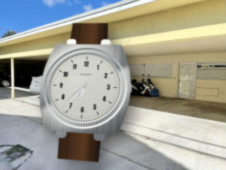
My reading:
6h37
